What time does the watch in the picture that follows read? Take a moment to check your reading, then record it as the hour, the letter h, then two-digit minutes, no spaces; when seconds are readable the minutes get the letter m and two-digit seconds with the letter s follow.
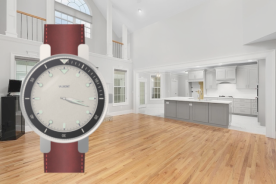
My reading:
3h18
